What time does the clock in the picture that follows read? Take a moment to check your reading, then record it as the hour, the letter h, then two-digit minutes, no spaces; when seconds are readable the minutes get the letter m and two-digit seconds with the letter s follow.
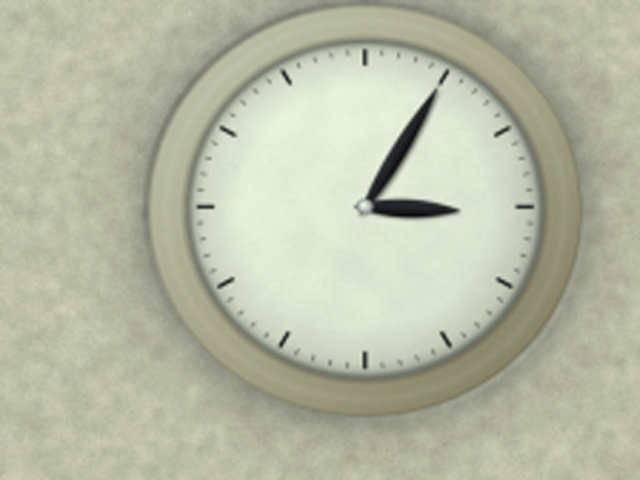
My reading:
3h05
